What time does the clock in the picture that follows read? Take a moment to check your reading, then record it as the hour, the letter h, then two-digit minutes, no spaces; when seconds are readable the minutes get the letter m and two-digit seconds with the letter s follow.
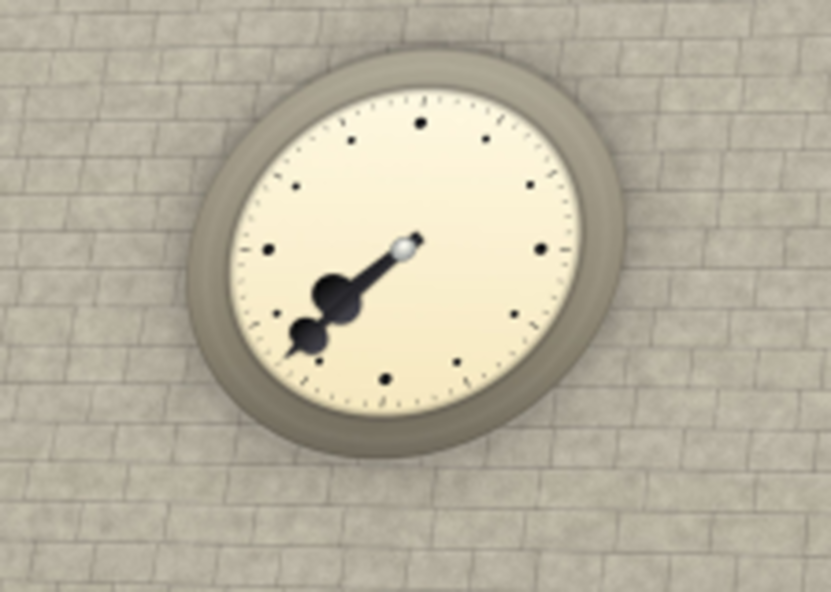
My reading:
7h37
